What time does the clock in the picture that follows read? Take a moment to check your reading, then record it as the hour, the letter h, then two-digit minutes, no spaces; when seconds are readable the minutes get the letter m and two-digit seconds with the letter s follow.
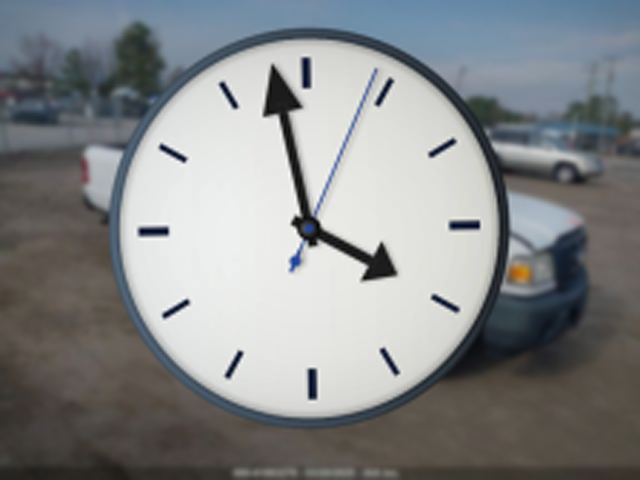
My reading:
3h58m04s
